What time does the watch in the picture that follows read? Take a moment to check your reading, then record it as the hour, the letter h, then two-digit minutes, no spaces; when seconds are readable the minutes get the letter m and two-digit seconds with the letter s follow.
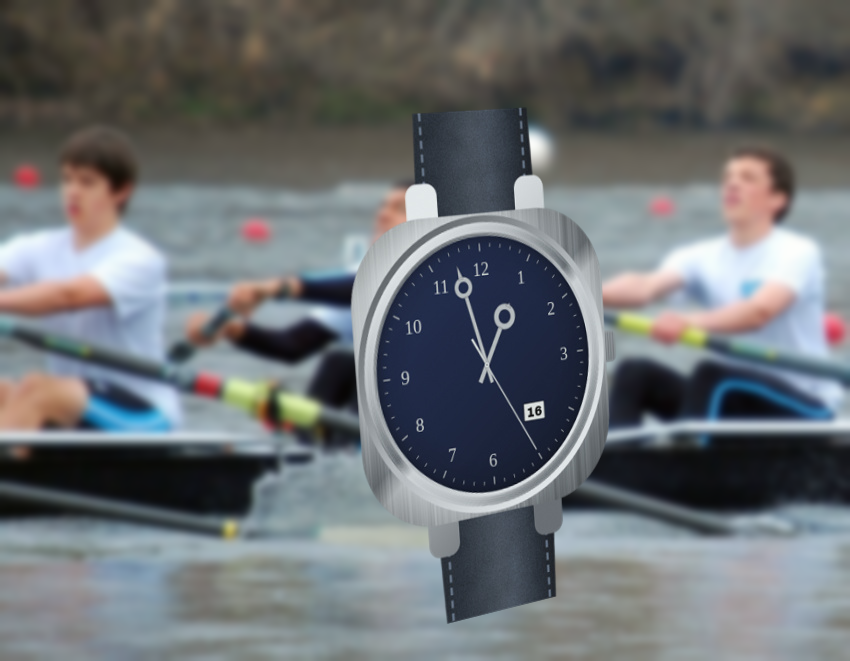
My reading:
12h57m25s
